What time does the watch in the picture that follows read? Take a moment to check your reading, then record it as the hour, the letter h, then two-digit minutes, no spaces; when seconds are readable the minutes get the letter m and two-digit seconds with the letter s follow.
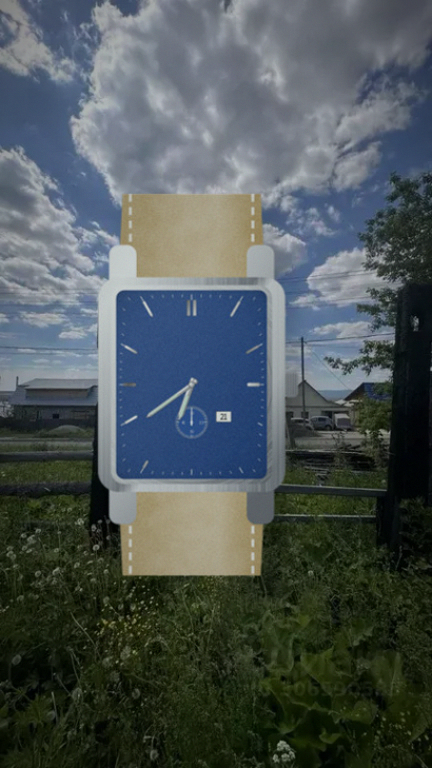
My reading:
6h39
